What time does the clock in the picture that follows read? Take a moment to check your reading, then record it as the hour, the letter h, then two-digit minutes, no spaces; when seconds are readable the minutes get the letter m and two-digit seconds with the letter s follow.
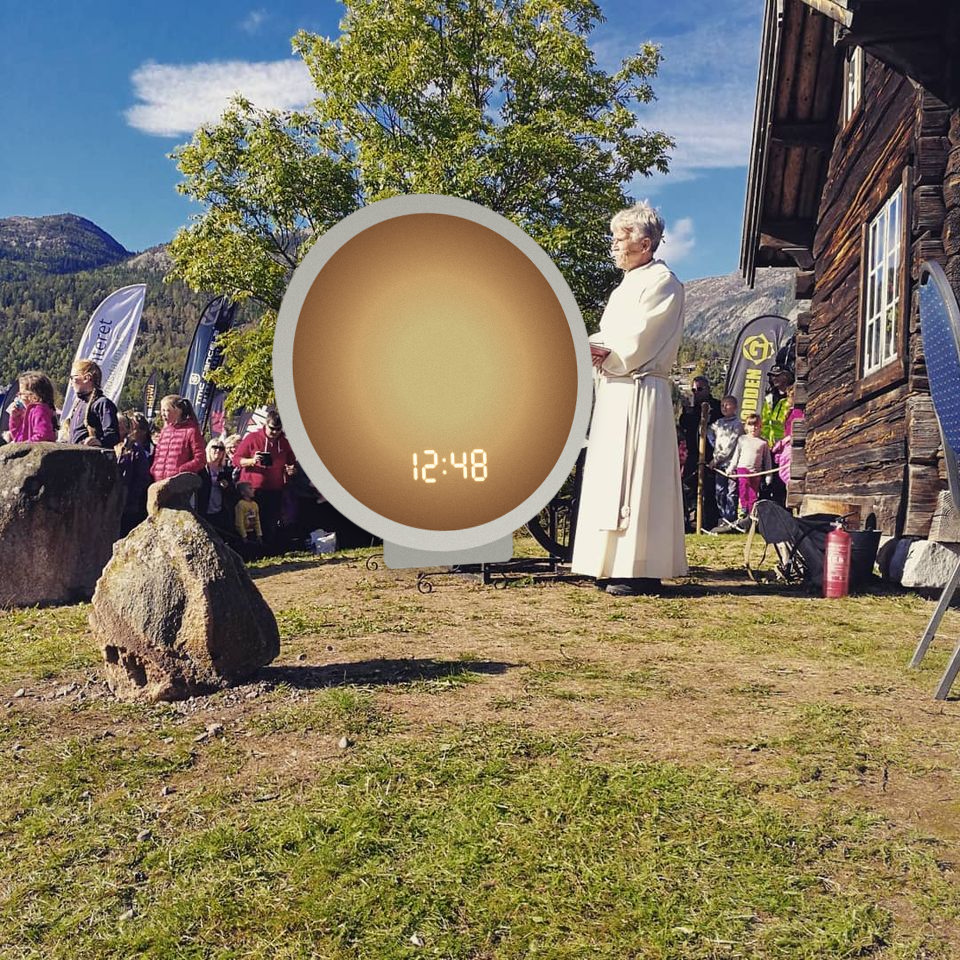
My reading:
12h48
